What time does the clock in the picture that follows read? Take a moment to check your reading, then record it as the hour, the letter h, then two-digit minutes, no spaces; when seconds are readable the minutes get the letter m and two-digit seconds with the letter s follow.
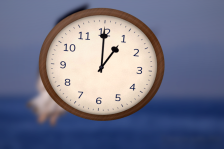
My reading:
1h00
